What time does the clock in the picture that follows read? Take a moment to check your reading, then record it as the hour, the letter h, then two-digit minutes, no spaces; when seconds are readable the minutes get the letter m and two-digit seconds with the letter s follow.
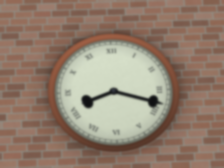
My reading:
8h18
